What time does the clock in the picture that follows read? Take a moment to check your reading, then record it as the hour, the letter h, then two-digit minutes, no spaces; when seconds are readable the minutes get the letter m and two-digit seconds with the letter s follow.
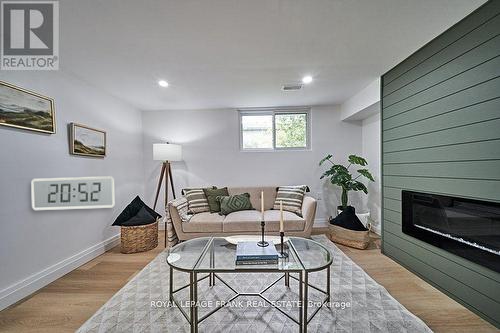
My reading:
20h52
